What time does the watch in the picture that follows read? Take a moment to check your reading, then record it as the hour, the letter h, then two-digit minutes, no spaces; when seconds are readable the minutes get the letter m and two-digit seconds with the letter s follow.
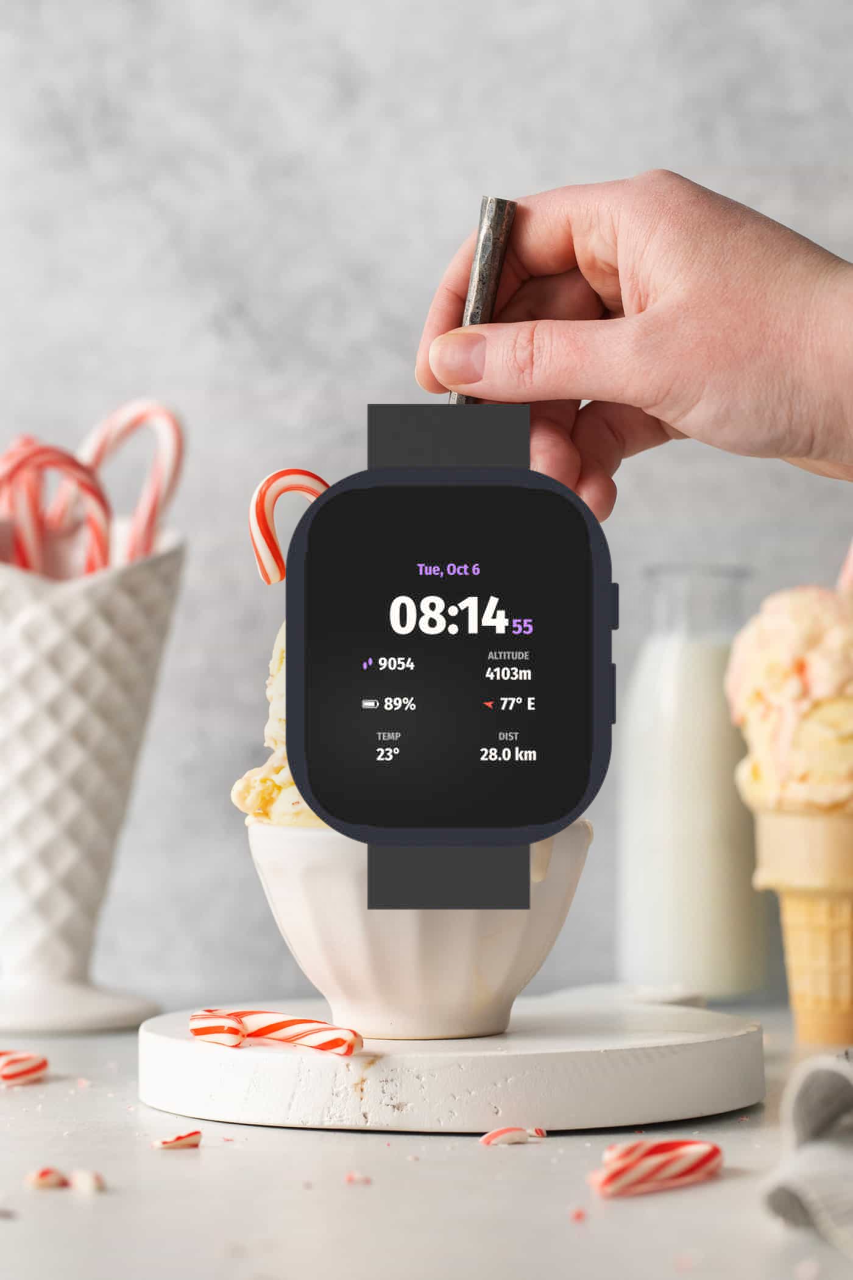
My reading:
8h14m55s
